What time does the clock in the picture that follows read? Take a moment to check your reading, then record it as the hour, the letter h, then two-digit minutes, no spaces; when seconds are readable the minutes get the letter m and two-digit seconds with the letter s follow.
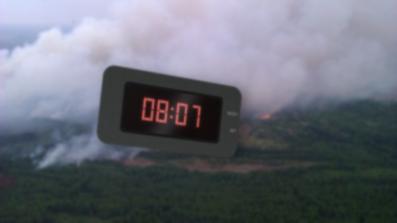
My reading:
8h07
